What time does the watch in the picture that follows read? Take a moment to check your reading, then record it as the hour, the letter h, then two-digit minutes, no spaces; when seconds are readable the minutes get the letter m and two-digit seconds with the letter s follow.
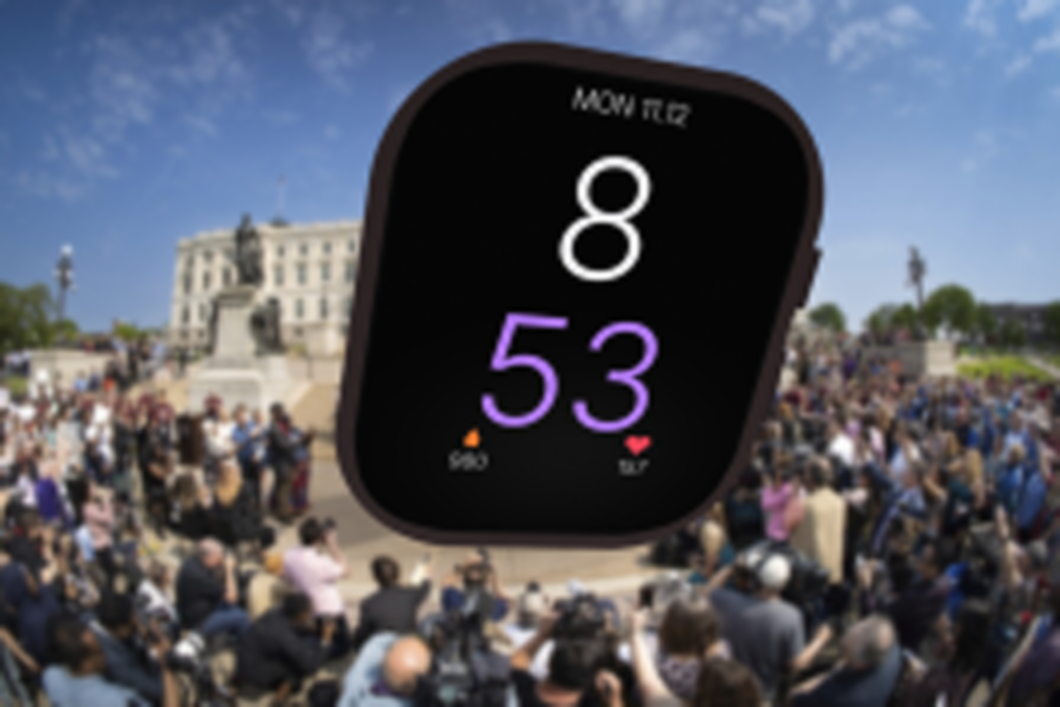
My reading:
8h53
